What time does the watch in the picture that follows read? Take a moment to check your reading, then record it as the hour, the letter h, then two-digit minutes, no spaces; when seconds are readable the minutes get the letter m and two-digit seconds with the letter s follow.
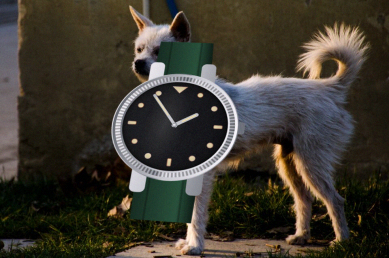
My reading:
1h54
